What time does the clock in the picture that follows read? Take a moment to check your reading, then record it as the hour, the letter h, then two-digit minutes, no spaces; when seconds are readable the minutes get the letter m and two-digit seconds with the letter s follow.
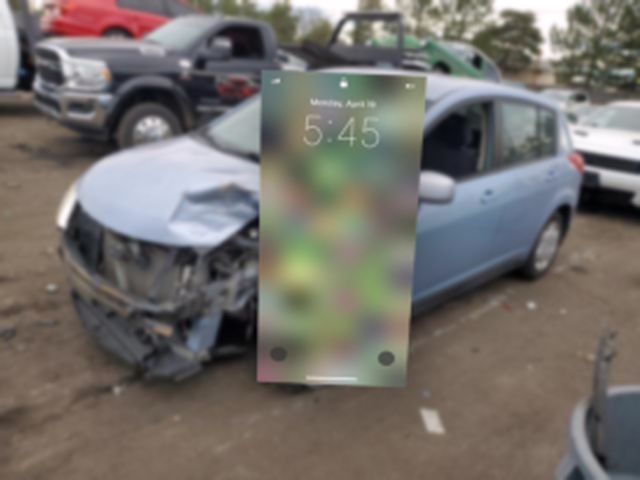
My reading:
5h45
